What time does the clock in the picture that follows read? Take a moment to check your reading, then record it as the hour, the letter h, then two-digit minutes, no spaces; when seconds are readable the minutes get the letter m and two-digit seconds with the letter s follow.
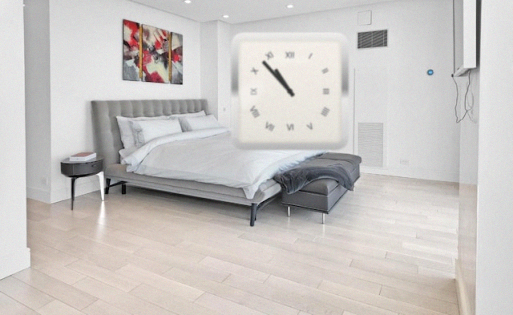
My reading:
10h53
